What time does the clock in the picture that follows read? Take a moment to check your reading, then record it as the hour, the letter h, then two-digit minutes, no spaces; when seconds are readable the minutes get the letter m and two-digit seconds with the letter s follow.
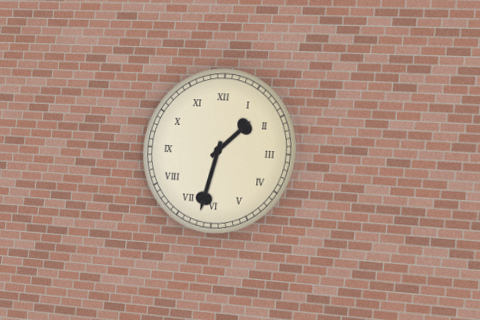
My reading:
1h32
